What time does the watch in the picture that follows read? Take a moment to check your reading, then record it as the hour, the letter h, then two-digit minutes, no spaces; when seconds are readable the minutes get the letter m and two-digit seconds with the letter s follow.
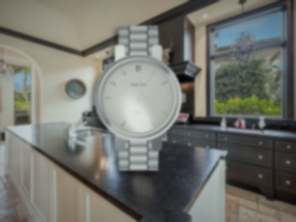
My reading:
12h05
